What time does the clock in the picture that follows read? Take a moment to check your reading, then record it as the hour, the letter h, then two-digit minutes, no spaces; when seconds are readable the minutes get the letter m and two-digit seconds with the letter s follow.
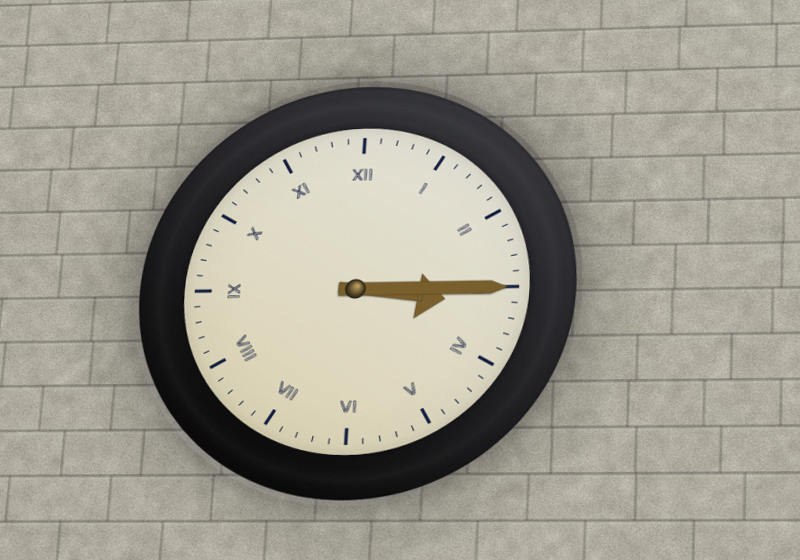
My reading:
3h15
